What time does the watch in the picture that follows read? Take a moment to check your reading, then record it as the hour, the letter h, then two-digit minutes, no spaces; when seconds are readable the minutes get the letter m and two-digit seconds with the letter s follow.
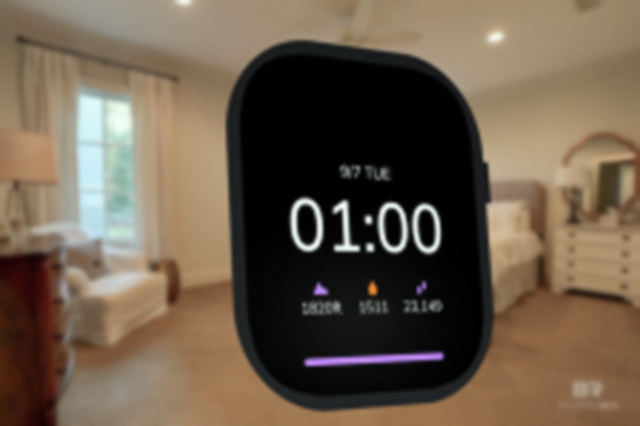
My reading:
1h00
